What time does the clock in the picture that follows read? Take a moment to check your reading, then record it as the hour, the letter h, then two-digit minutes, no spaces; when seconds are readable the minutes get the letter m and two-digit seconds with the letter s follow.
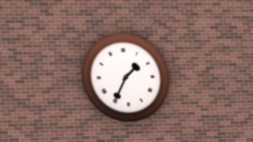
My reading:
1h35
